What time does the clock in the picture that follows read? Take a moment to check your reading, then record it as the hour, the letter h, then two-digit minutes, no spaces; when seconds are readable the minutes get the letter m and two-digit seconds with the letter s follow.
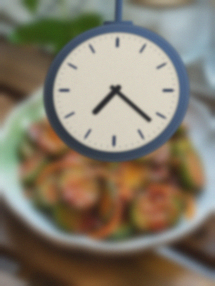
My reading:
7h22
